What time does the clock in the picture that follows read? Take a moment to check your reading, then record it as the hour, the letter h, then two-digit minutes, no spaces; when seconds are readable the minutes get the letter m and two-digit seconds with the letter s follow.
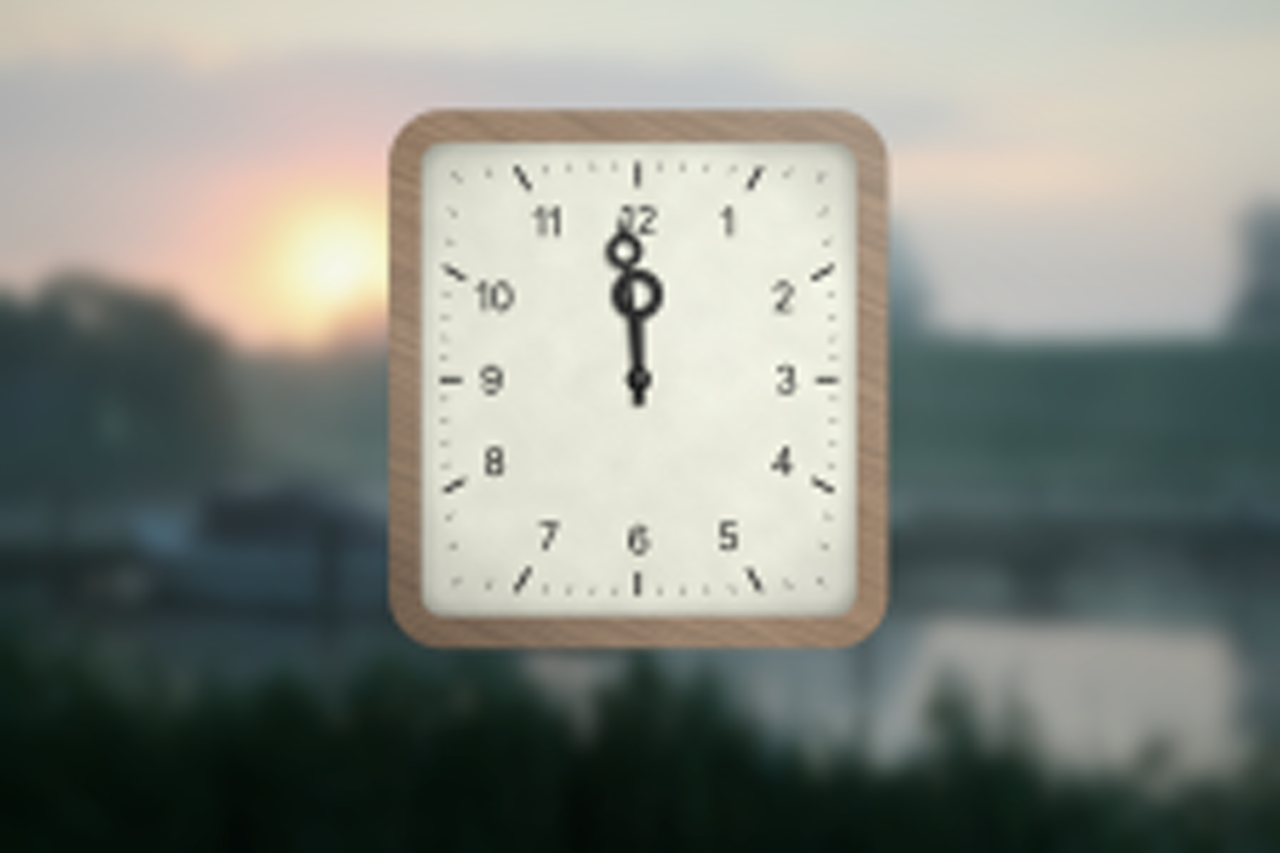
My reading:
11h59
